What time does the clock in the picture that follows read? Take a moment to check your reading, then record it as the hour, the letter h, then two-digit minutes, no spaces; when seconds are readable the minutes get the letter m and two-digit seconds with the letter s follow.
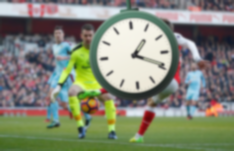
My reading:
1h19
